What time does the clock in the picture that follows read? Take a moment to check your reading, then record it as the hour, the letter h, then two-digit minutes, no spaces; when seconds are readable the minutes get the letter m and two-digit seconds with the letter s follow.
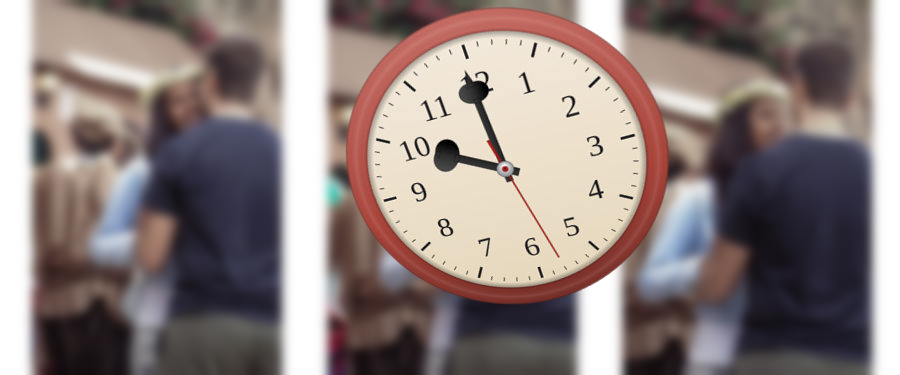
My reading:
9h59m28s
